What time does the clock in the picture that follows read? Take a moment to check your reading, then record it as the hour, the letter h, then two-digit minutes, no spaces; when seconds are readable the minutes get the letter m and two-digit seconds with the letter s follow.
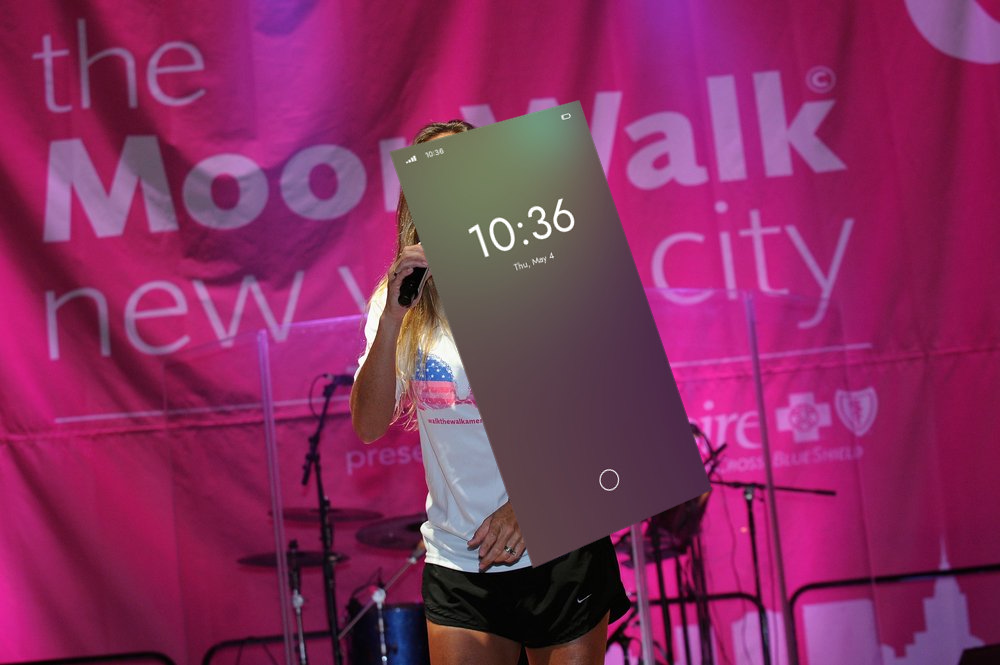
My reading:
10h36
